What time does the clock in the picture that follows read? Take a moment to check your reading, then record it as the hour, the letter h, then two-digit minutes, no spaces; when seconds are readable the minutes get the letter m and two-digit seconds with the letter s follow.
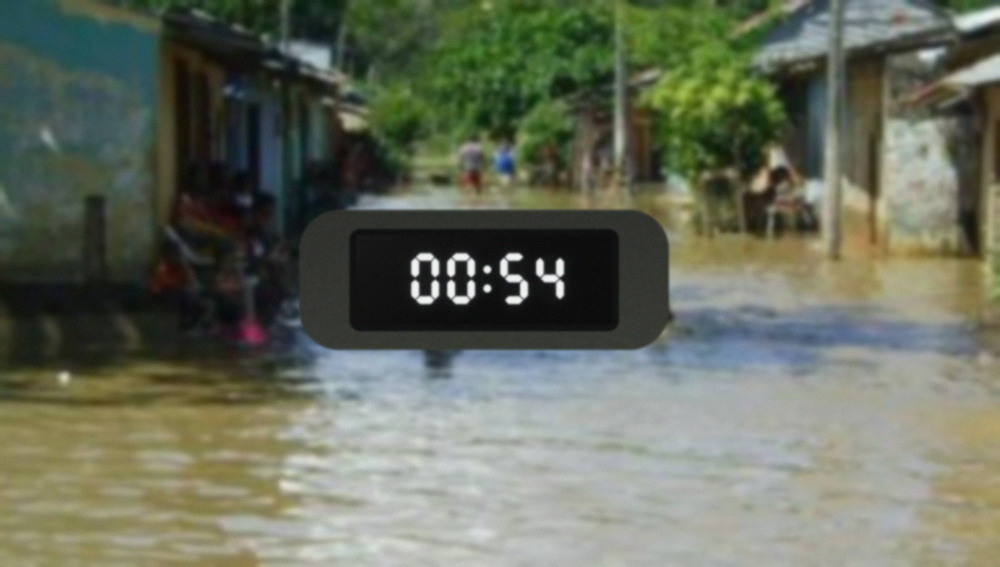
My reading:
0h54
